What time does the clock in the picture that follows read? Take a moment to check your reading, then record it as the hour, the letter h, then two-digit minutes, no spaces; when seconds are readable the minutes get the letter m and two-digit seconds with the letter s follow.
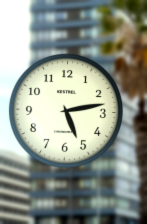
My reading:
5h13
